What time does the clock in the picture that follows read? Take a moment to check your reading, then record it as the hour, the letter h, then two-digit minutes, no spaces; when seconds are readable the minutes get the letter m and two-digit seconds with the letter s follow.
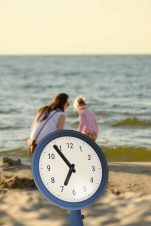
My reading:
6h54
